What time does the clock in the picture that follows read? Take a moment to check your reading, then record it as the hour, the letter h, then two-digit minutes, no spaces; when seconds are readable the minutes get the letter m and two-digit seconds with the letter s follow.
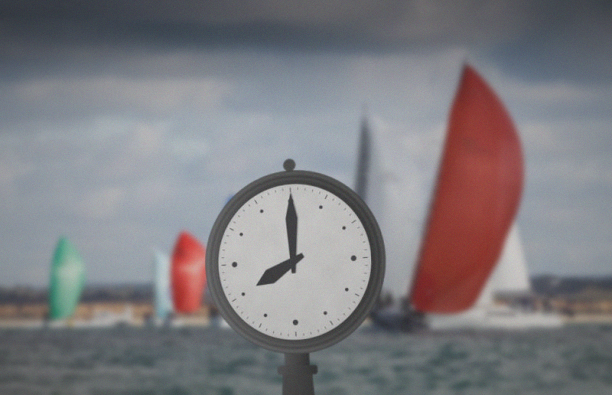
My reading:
8h00
